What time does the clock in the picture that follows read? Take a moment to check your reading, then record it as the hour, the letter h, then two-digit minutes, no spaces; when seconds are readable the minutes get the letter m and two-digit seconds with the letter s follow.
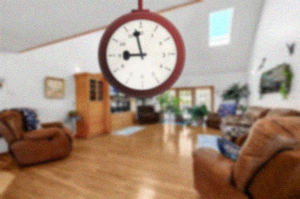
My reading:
8h58
